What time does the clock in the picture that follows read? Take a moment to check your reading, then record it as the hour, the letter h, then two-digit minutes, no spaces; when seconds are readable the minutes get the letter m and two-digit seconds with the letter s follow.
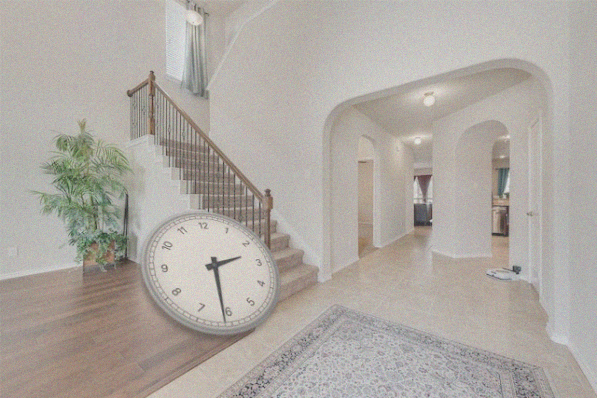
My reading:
2h31
